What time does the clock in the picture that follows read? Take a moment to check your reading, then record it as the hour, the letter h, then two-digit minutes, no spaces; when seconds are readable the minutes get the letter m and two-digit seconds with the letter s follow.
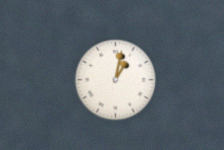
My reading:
1h02
